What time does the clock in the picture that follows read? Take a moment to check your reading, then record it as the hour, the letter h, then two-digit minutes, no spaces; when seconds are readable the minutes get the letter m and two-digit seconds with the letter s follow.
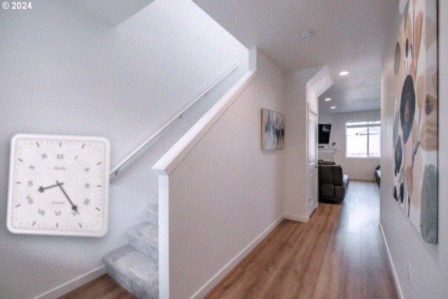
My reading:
8h24
